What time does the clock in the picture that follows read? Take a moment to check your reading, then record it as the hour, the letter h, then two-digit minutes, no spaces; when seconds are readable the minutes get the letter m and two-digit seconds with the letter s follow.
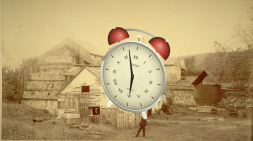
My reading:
5h57
